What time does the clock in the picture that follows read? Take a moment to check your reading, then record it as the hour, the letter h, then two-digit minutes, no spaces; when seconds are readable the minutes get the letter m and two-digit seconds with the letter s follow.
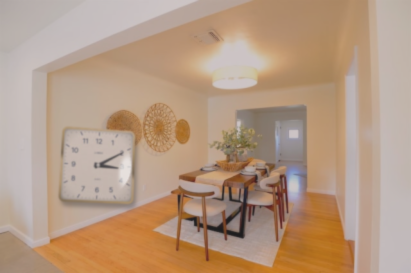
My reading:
3h10
